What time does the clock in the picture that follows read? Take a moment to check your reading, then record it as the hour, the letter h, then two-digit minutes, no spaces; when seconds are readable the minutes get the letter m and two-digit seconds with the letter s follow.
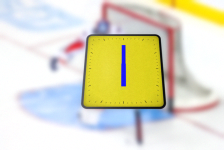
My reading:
6h00
